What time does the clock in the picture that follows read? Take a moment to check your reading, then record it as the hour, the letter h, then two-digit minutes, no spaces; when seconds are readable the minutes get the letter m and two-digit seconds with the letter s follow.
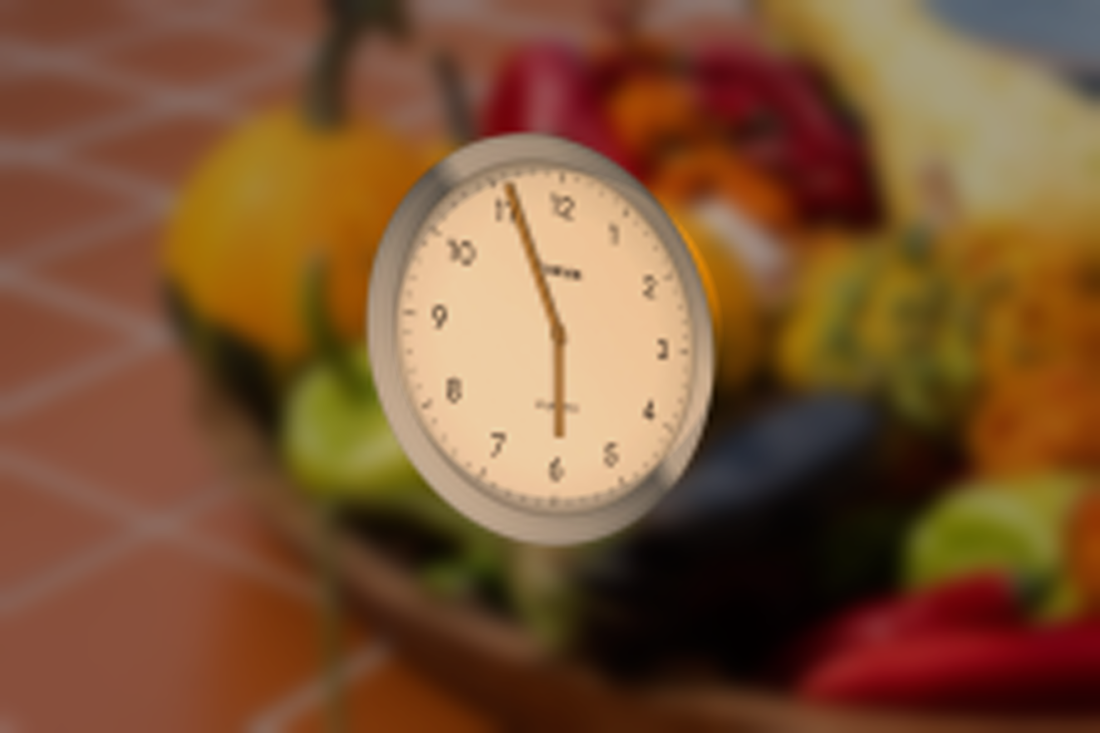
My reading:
5h56
